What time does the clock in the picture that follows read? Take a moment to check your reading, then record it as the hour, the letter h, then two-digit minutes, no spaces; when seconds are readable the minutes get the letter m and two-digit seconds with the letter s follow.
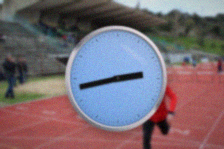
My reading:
2h43
